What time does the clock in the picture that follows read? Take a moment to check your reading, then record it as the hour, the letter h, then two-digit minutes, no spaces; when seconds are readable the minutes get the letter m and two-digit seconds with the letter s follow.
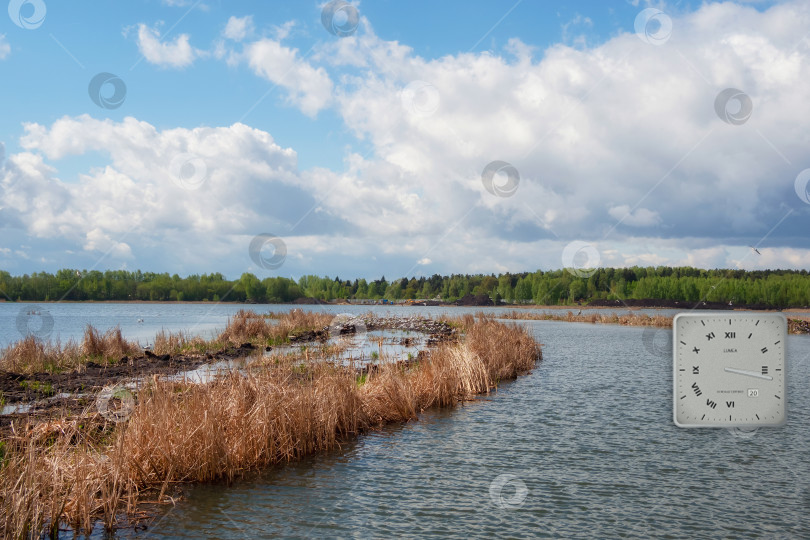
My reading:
3h17
